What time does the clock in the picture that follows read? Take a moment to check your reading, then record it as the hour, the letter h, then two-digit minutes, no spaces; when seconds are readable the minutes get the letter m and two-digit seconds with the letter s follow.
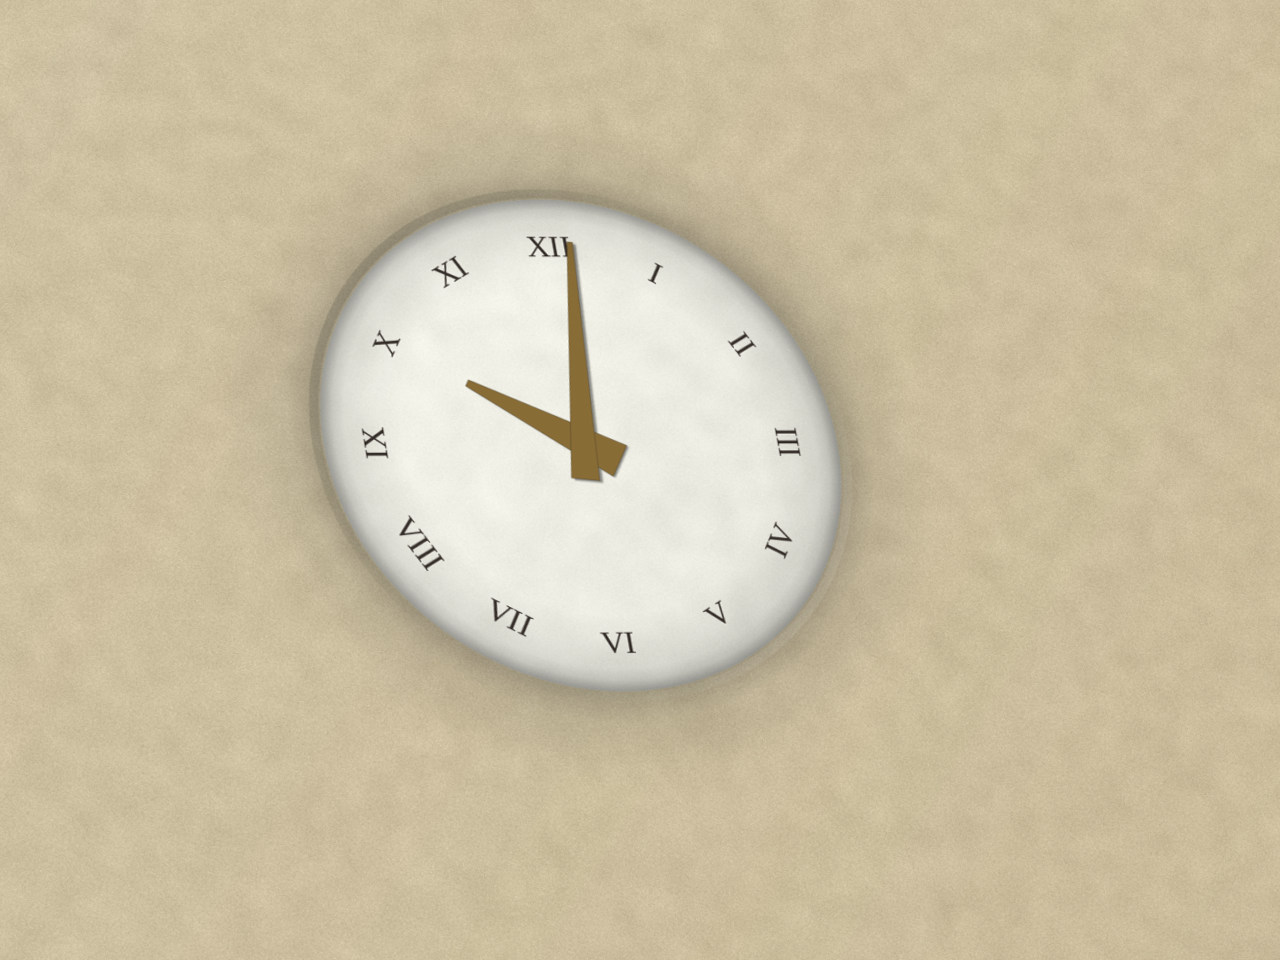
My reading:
10h01
